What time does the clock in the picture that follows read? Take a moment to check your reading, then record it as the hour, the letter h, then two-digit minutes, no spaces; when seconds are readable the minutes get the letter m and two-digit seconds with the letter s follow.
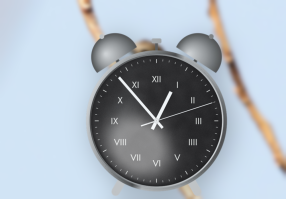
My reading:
12h53m12s
